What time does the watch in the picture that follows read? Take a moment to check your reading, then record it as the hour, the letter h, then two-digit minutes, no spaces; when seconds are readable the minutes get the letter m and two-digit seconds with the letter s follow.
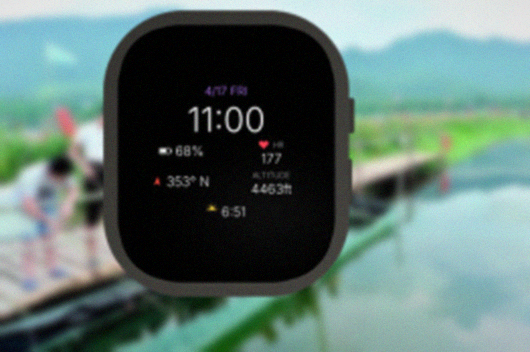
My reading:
11h00
